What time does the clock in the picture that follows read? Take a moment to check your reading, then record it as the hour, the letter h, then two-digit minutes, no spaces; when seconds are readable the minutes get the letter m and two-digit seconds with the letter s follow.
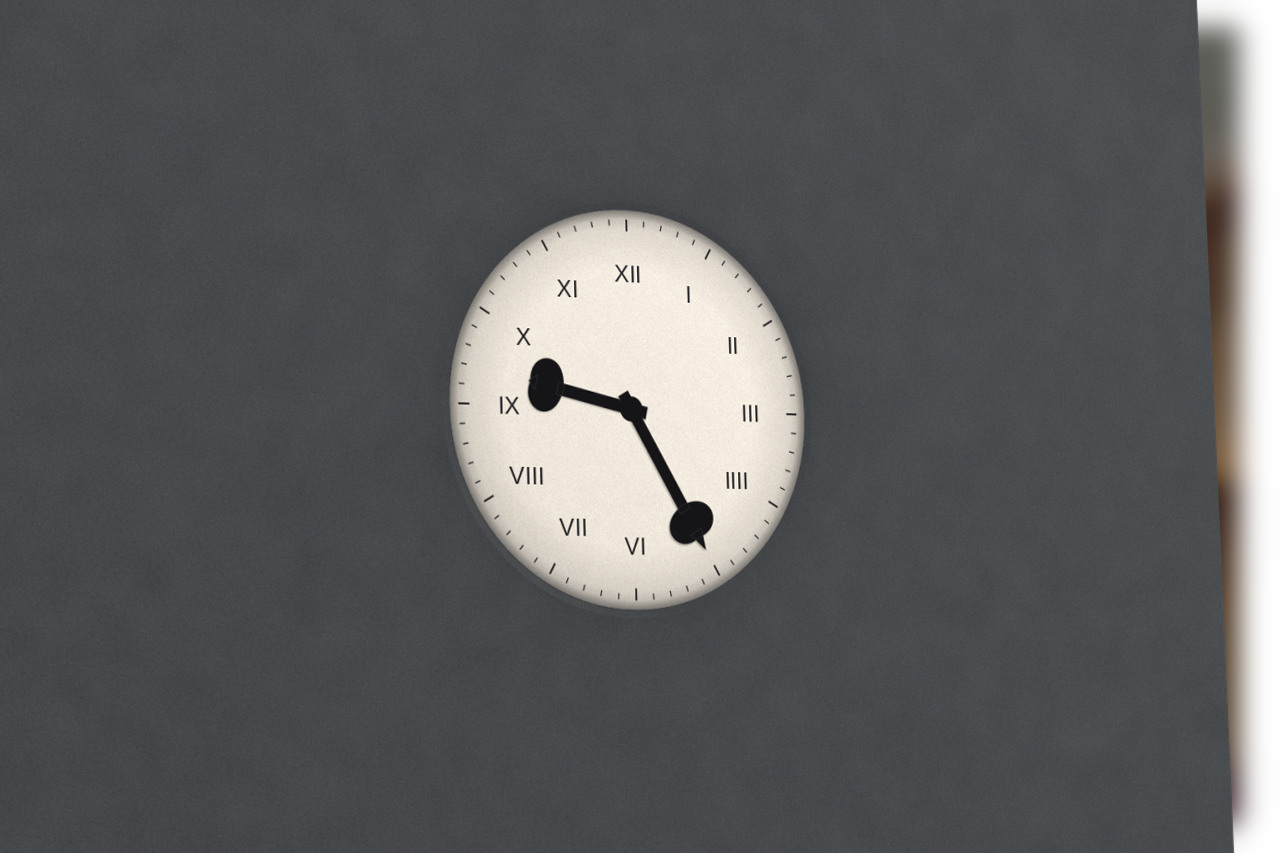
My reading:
9h25
